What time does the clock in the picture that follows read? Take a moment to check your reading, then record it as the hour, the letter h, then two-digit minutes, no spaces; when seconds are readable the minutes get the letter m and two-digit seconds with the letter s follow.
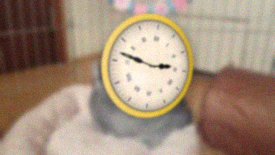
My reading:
2h47
